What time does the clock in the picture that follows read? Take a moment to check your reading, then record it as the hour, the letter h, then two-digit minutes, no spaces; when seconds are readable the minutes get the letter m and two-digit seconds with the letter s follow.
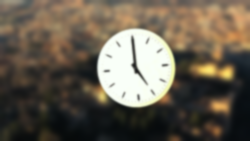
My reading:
5h00
